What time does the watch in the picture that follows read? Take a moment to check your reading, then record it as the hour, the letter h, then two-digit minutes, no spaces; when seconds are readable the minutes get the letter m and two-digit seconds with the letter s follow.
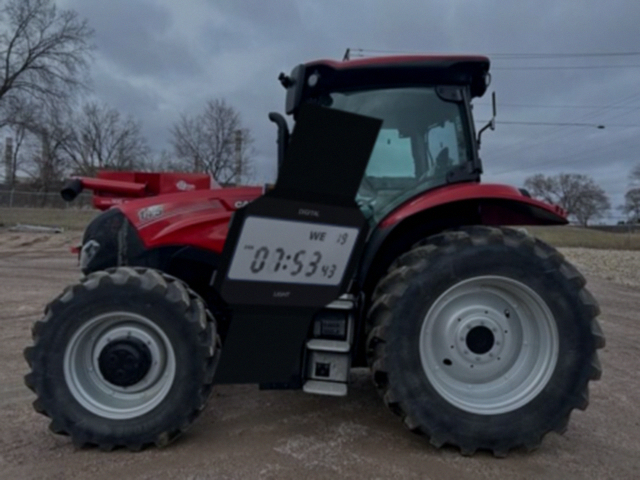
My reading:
7h53m43s
